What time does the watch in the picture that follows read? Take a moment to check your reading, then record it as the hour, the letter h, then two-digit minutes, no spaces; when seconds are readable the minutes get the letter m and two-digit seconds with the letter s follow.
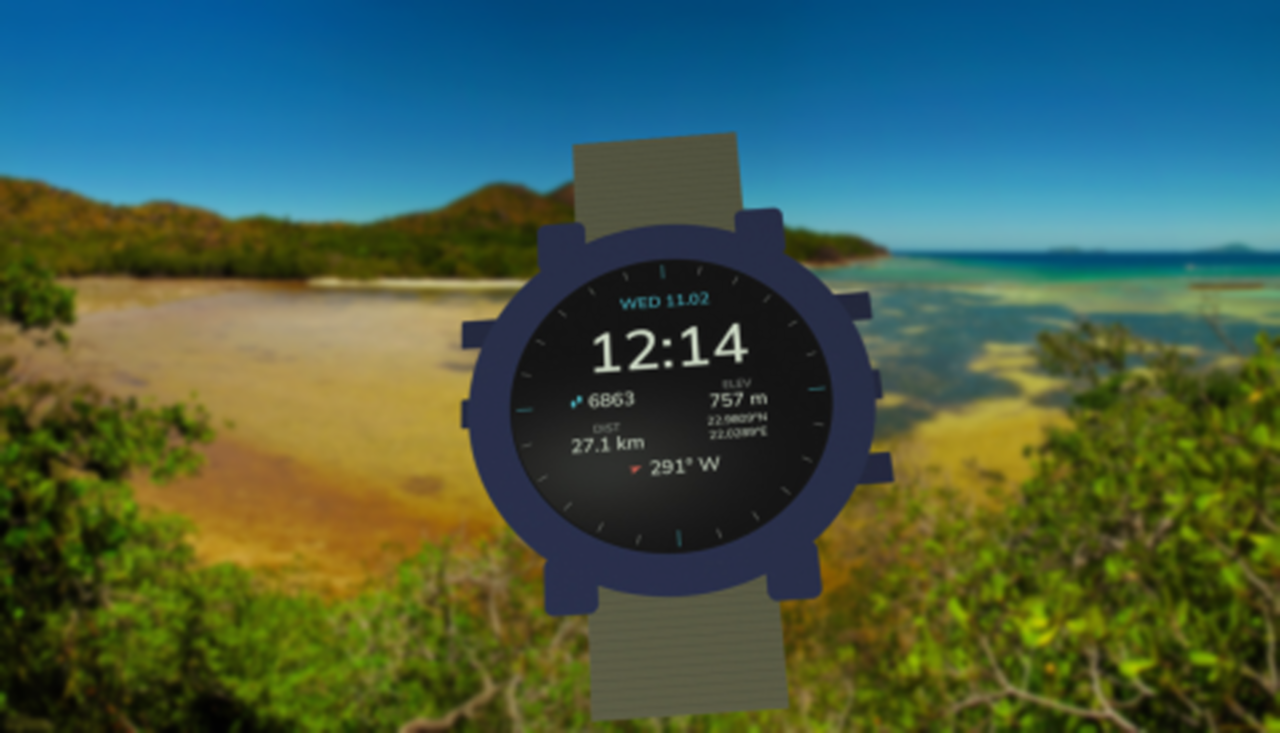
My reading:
12h14
